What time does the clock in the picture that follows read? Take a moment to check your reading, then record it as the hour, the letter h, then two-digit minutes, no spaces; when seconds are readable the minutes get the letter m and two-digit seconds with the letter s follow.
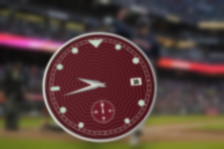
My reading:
9h43
